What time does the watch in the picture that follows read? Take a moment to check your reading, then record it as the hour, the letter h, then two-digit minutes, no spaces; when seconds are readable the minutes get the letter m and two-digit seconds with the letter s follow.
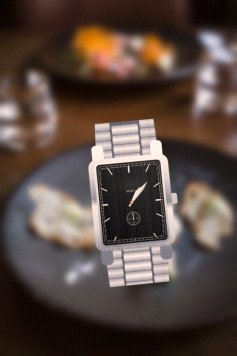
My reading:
1h07
